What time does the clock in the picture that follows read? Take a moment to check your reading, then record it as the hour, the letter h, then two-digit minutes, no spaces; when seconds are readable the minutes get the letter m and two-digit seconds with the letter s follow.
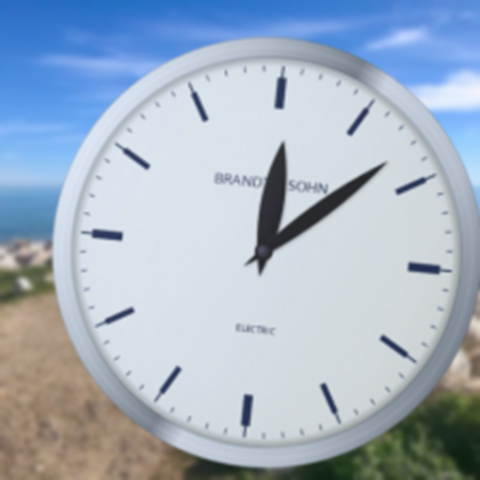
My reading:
12h08
